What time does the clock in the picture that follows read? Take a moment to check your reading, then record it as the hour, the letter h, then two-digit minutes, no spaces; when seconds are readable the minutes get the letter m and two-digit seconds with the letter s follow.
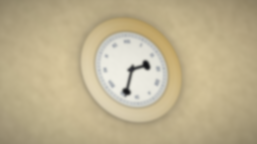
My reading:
2h34
